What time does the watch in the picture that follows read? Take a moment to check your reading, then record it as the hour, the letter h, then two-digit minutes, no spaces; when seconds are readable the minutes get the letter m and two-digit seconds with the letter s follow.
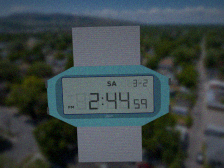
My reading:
2h44m59s
